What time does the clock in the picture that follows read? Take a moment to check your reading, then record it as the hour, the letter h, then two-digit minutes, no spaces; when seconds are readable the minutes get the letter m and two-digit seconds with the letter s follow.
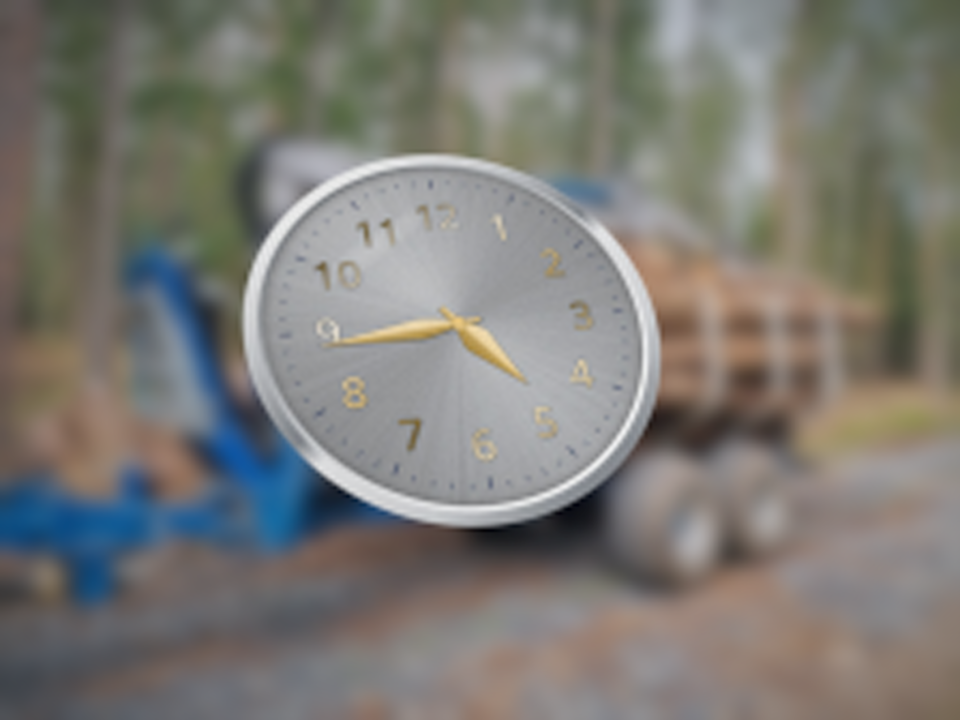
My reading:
4h44
